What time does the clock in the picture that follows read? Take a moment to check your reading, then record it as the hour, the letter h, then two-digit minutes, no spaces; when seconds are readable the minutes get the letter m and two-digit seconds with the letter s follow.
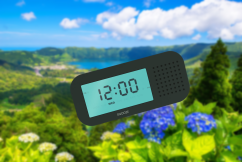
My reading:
12h00
